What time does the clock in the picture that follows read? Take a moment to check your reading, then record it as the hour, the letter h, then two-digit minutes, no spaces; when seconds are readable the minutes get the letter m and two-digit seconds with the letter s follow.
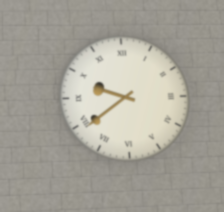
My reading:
9h39
